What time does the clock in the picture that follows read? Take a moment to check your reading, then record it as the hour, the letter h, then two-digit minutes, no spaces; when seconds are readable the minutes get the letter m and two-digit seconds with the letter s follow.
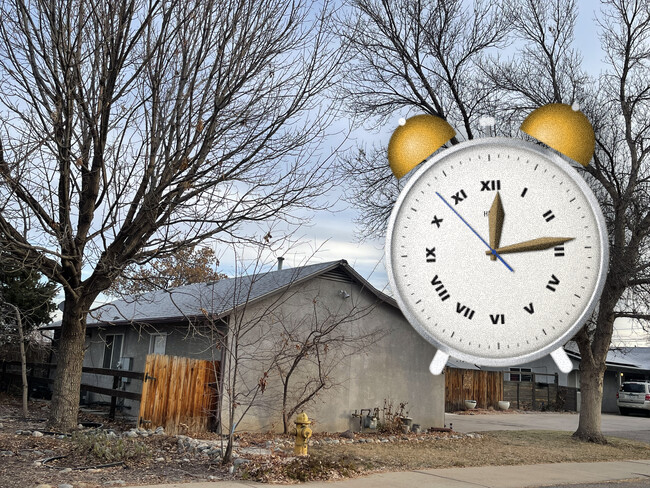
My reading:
12h13m53s
